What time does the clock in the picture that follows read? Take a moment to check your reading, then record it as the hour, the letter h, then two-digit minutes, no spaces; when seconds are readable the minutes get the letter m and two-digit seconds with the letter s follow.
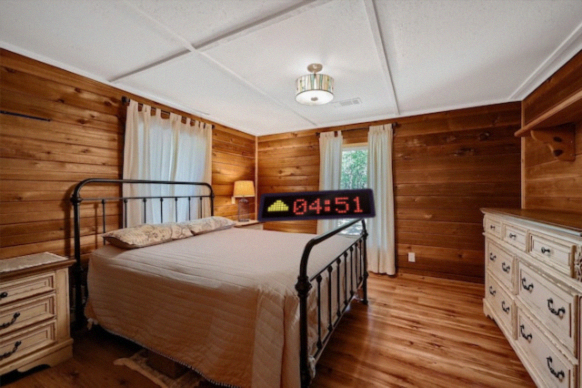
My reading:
4h51
